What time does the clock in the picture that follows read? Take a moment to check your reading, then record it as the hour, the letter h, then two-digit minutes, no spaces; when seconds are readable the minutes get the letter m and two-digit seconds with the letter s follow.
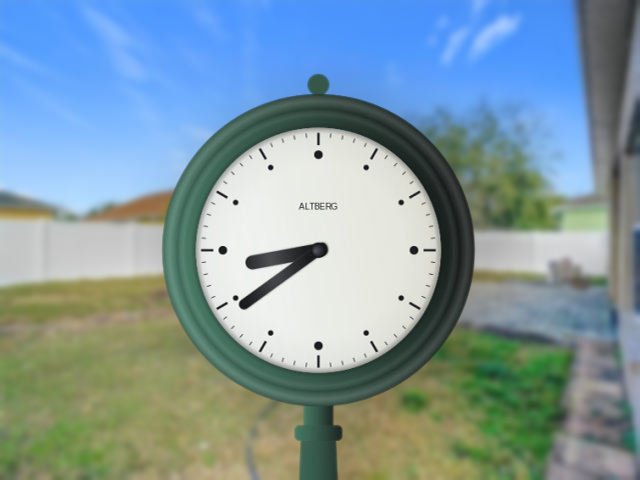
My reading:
8h39
